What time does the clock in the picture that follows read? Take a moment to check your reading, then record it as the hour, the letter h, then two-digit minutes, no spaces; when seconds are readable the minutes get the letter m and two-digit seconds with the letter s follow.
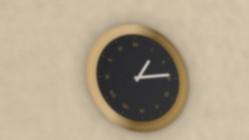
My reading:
1h14
